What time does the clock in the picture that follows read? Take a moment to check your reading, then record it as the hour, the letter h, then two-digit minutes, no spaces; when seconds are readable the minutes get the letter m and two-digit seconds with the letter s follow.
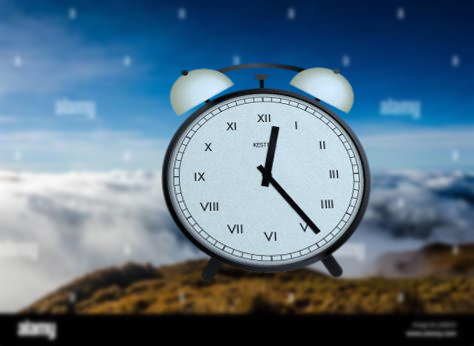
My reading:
12h24
